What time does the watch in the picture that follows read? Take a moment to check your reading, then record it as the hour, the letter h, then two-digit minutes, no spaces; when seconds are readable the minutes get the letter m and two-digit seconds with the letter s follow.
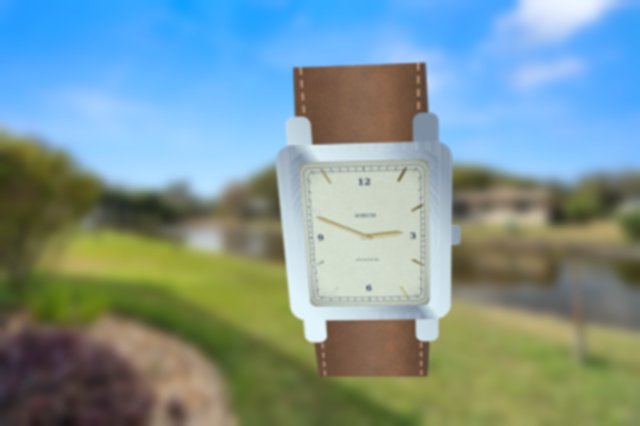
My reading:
2h49
